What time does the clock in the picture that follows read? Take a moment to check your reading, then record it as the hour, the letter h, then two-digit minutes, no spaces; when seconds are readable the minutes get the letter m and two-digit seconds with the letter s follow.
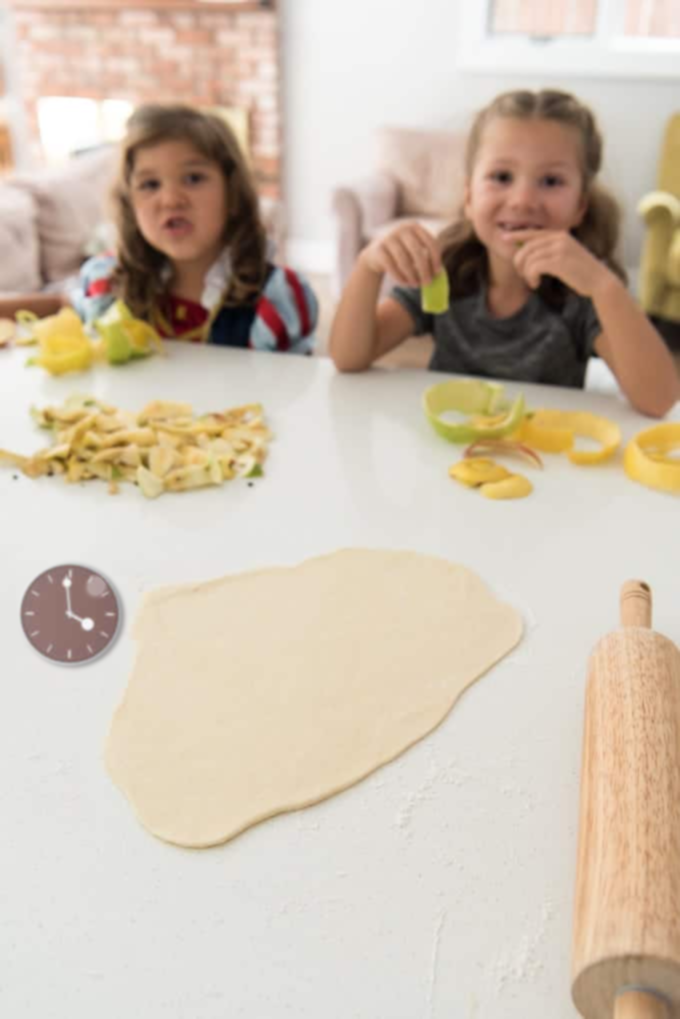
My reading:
3h59
